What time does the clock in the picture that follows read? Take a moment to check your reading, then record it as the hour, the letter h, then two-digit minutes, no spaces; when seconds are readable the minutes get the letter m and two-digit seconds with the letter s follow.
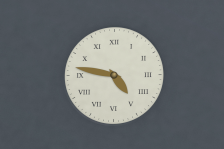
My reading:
4h47
